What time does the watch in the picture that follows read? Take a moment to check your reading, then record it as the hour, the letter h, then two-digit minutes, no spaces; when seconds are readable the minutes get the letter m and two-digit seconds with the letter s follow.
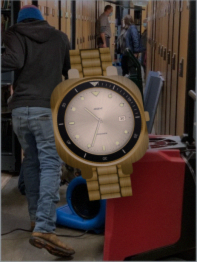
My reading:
10h34
